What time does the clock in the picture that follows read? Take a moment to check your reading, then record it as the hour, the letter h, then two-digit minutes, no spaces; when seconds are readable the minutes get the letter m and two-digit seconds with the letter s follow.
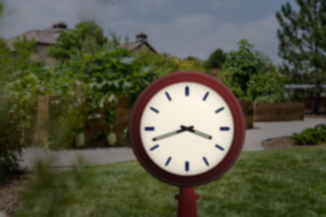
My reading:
3h42
